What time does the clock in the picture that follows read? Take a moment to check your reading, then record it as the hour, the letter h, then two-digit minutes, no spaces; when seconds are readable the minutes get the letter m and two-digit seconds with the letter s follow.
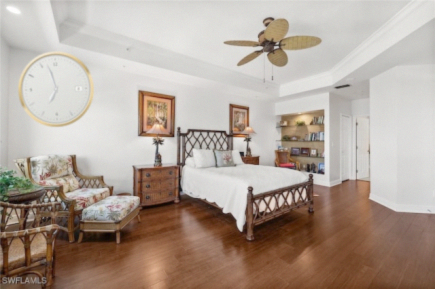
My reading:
6h57
